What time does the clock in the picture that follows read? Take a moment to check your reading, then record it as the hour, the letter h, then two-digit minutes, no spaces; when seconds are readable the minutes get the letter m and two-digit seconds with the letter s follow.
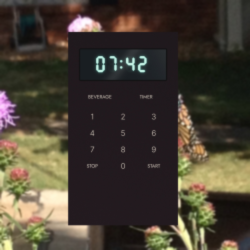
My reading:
7h42
